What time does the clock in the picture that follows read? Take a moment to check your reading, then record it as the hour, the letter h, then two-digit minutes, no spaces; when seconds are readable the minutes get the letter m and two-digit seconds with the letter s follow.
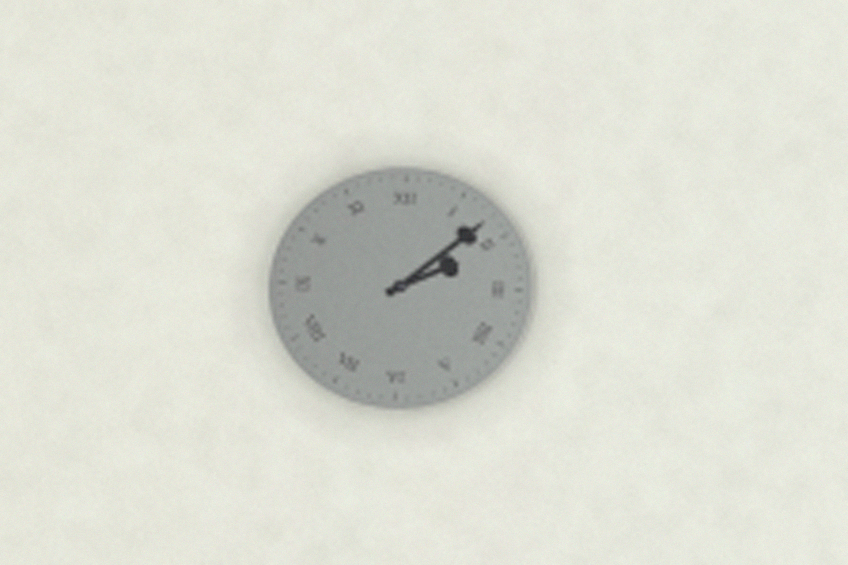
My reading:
2h08
